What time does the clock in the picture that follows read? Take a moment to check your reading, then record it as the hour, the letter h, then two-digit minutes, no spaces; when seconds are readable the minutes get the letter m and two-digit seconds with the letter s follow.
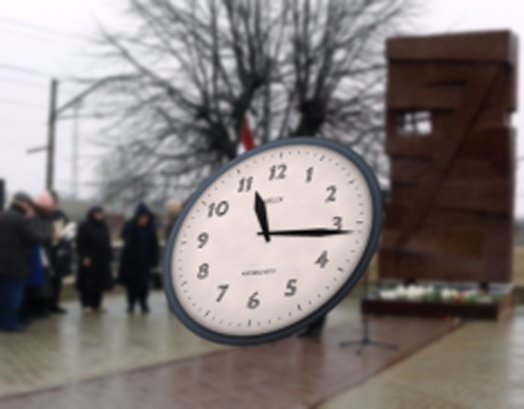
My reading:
11h16
